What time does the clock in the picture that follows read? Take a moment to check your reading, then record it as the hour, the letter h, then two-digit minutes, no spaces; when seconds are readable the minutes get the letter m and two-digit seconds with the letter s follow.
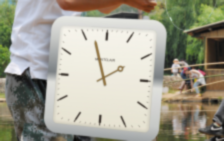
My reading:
1h57
